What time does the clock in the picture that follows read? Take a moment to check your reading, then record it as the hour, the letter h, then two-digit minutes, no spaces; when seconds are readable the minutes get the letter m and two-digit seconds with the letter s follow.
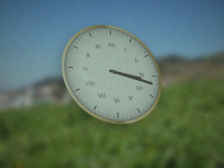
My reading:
3h17
